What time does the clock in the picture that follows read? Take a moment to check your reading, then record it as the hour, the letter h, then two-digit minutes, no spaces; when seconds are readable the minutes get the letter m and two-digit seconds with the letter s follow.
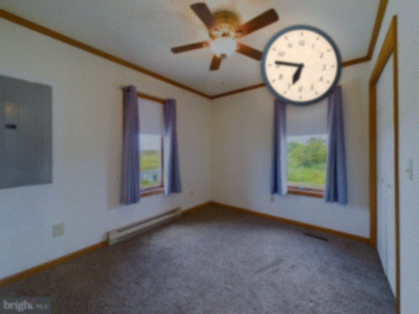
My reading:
6h46
